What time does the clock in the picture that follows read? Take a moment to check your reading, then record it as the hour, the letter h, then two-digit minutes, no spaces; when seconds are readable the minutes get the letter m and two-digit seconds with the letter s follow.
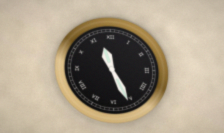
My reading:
11h26
